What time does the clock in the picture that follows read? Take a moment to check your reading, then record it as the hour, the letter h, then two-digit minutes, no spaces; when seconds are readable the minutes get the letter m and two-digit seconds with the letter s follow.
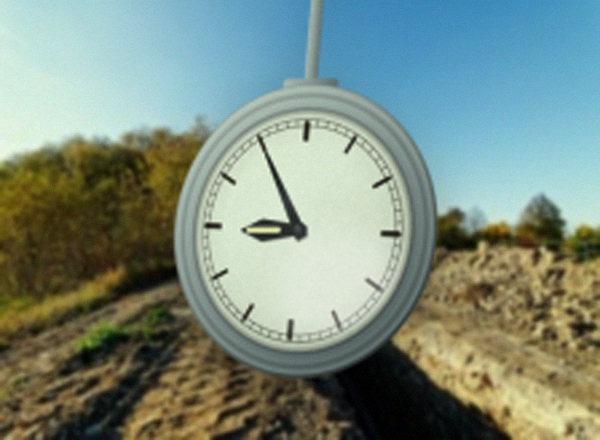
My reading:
8h55
